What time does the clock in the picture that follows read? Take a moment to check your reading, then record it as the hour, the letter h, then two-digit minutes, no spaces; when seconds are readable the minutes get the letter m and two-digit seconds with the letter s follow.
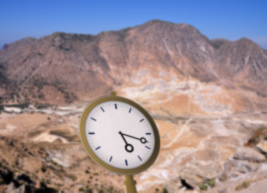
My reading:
5h18
